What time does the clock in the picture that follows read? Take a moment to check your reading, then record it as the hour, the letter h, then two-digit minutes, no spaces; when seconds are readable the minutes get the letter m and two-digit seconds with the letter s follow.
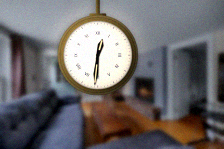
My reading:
12h31
